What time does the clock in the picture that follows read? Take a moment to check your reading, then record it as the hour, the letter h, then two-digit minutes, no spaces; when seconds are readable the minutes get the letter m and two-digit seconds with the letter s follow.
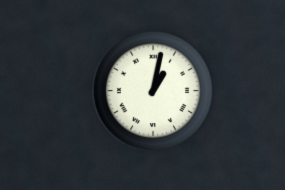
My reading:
1h02
